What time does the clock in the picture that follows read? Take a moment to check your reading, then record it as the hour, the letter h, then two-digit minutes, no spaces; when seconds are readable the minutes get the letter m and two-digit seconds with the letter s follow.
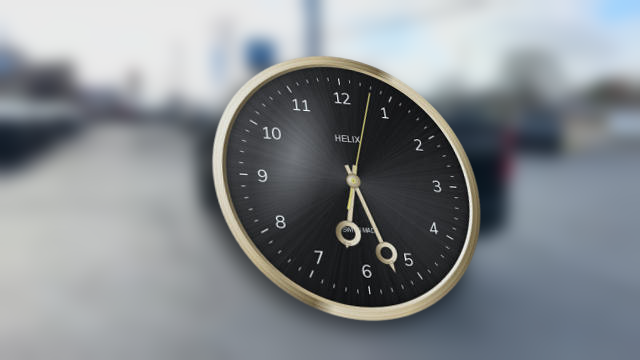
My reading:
6h27m03s
